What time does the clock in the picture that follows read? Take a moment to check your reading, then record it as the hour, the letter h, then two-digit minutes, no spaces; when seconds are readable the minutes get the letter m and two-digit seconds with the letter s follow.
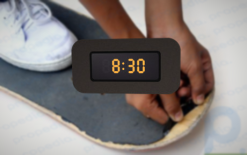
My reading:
8h30
